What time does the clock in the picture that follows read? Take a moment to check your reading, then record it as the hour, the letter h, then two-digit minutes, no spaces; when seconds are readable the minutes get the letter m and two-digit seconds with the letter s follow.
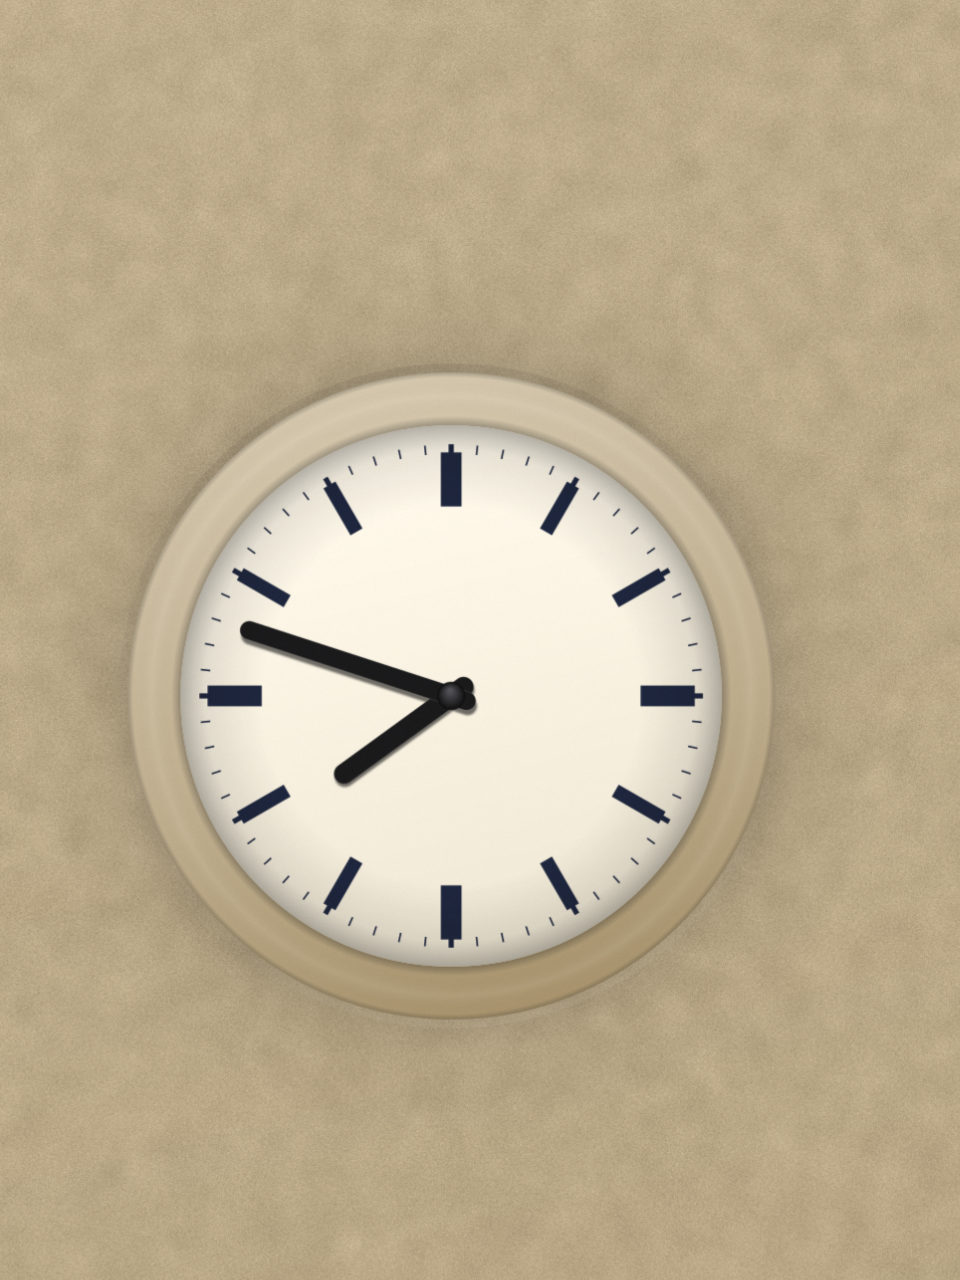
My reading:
7h48
